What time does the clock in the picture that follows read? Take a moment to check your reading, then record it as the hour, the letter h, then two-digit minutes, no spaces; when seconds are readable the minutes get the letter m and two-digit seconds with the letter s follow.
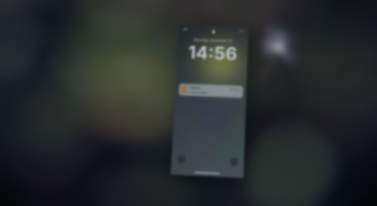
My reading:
14h56
